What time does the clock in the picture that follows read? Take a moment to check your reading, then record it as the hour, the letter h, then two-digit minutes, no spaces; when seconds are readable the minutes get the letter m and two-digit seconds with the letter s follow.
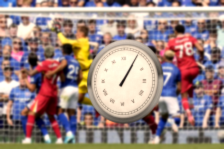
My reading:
1h05
